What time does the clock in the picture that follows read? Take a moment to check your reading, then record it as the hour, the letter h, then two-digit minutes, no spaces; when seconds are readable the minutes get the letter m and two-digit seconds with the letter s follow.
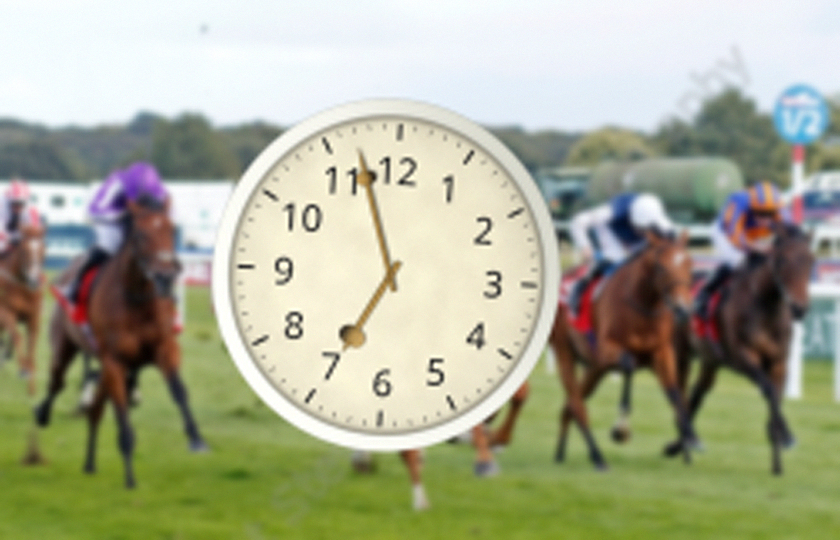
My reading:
6h57
